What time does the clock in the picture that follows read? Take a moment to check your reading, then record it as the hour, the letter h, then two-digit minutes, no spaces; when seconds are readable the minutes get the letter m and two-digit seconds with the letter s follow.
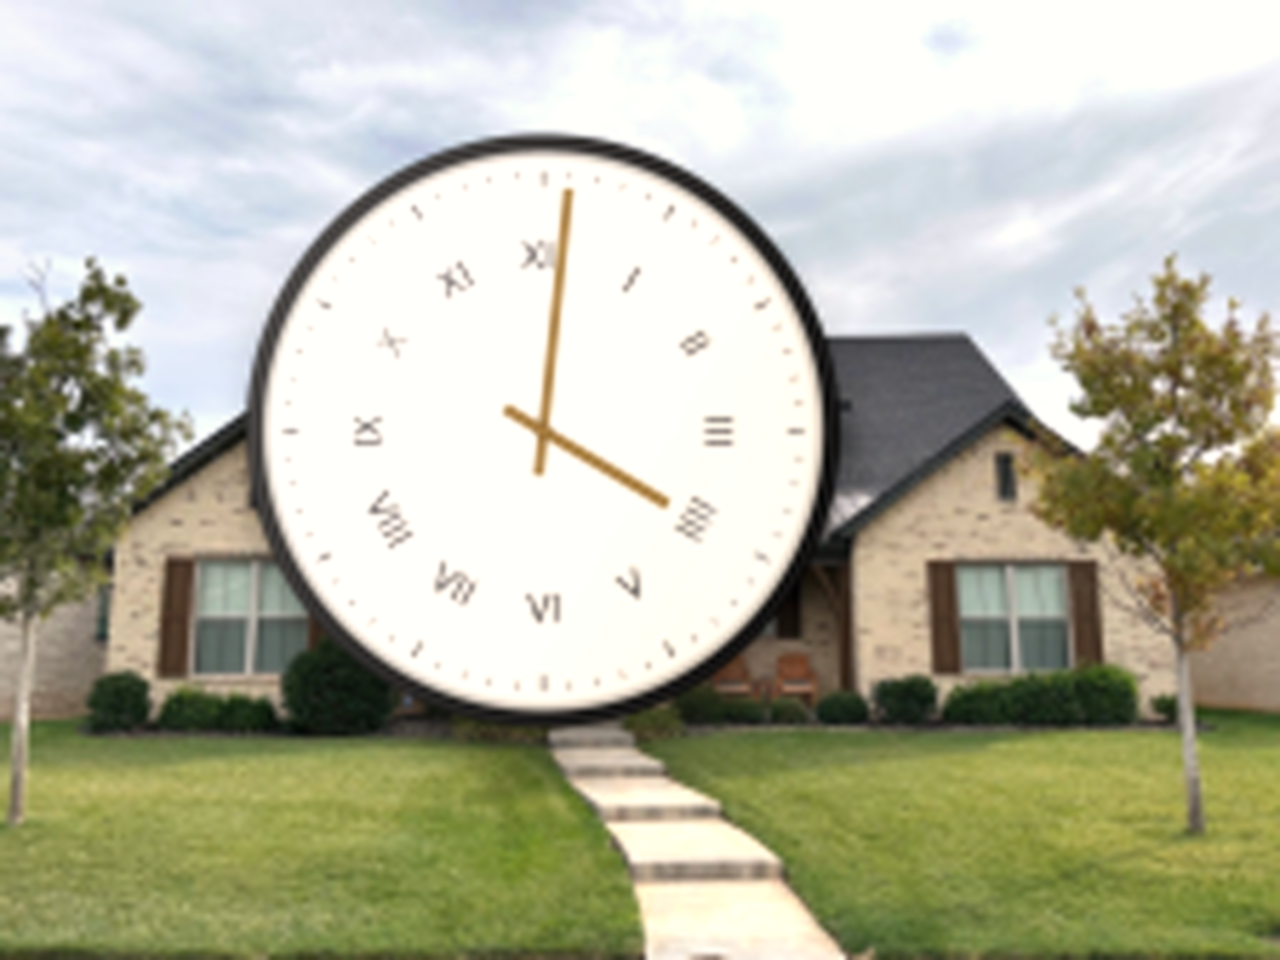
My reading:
4h01
